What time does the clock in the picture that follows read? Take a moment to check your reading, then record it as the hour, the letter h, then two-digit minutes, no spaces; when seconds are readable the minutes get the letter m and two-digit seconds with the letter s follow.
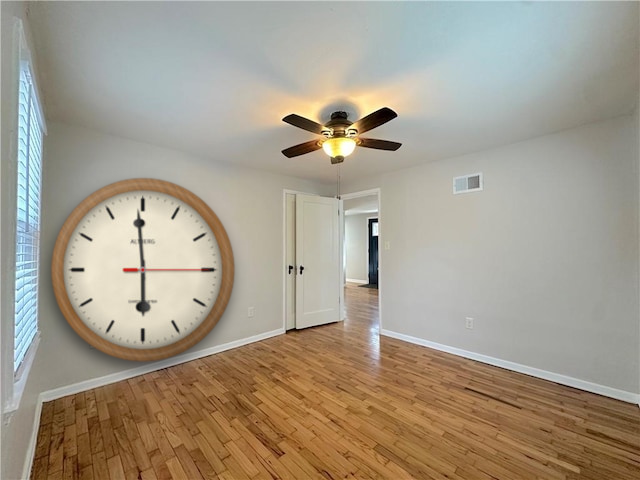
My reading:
5h59m15s
